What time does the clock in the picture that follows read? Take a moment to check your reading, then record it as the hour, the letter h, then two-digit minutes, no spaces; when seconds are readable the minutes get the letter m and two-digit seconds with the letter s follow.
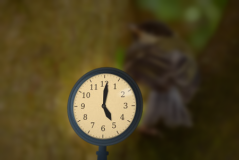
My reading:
5h01
